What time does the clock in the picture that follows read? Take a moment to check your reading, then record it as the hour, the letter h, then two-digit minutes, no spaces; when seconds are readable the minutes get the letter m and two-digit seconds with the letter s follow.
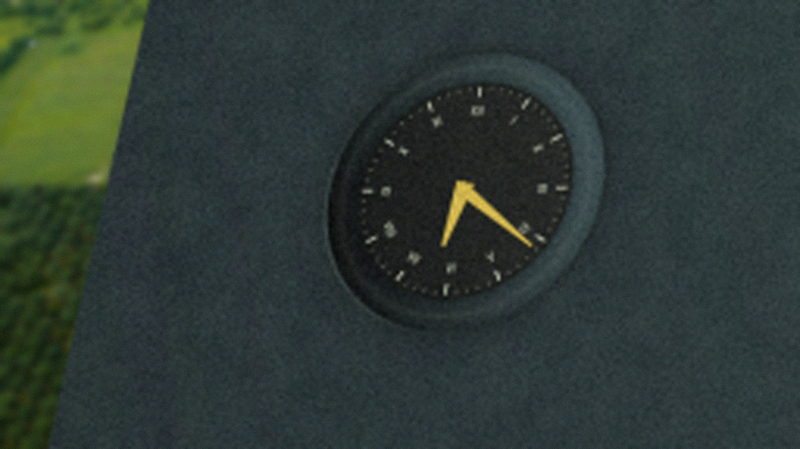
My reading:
6h21
